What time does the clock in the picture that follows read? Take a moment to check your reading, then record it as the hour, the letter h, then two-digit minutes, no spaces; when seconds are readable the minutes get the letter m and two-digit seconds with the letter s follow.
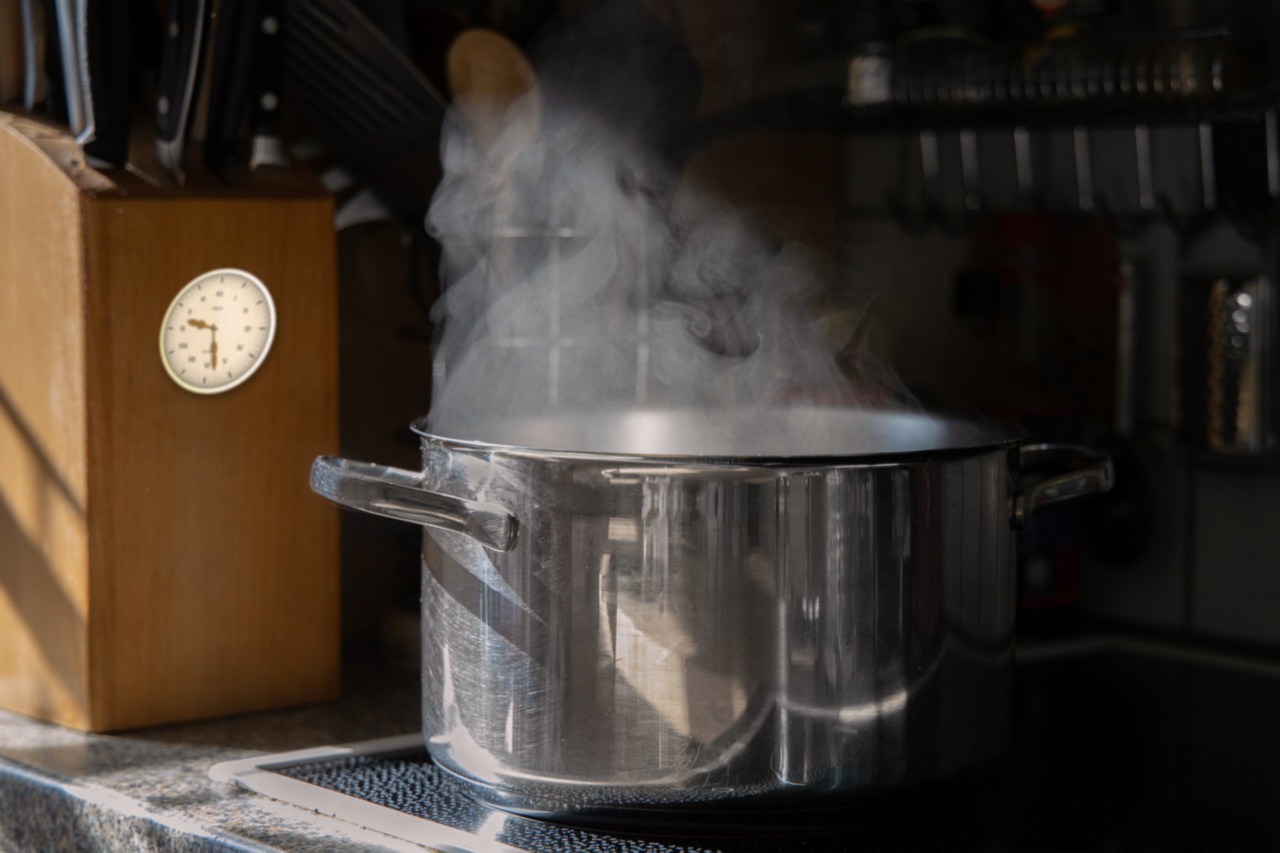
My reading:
9h28
